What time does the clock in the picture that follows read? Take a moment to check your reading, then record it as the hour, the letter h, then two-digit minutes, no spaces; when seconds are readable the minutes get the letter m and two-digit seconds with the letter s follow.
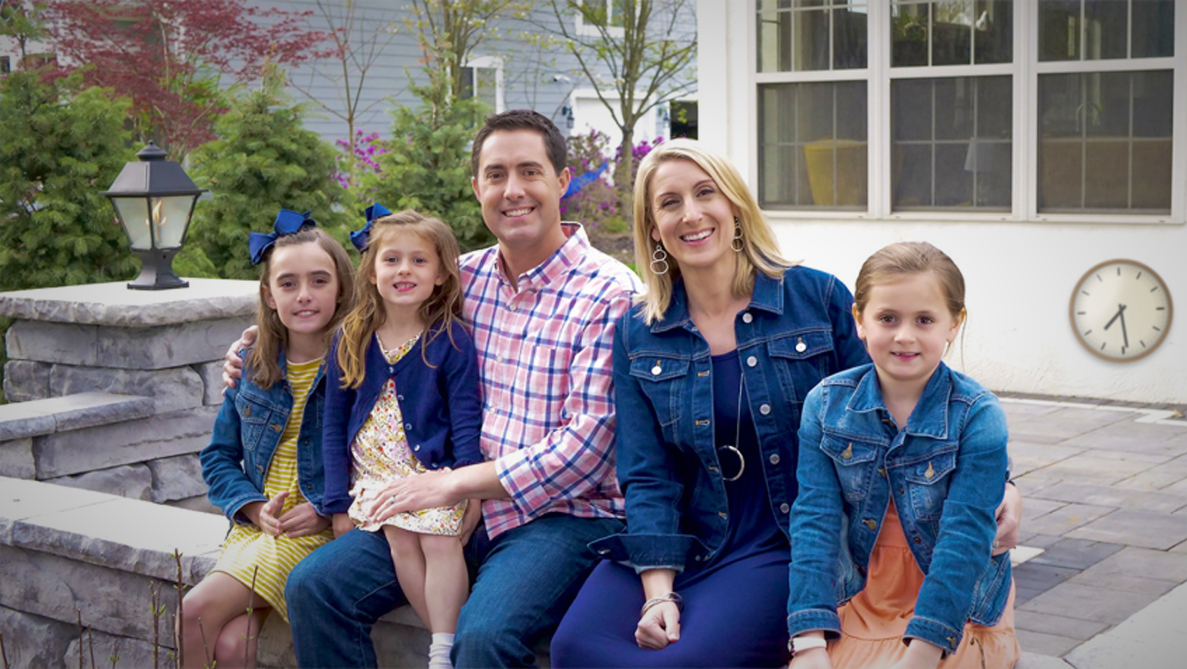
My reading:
7h29
